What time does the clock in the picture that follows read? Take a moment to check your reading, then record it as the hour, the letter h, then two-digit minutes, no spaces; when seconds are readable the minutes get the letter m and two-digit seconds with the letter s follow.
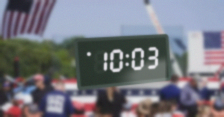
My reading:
10h03
